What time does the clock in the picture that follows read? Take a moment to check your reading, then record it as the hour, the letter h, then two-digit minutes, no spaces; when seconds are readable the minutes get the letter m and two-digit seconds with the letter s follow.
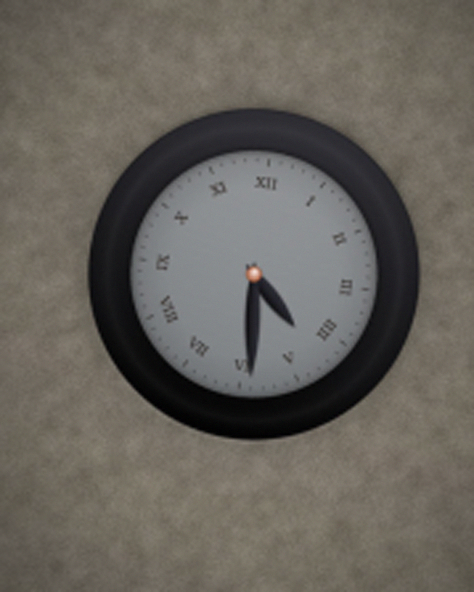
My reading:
4h29
